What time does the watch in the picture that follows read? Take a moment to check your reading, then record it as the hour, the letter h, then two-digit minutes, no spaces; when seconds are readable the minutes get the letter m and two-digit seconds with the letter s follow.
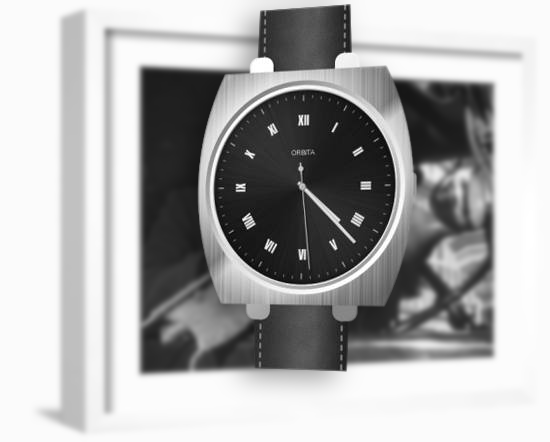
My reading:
4h22m29s
